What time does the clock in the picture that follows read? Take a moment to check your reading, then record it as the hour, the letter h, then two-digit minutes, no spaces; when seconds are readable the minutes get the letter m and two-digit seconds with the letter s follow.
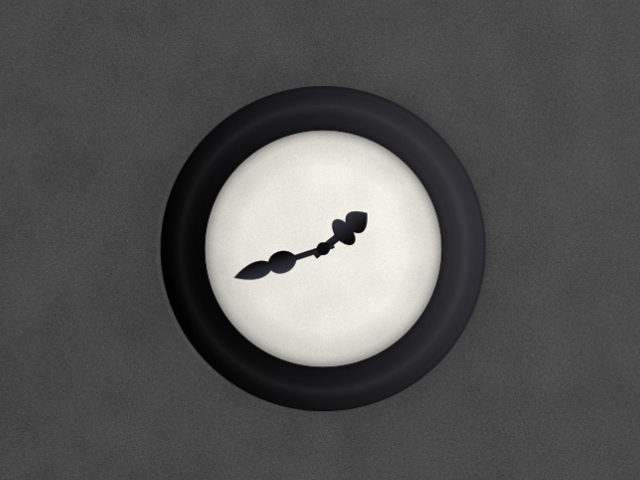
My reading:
1h42
